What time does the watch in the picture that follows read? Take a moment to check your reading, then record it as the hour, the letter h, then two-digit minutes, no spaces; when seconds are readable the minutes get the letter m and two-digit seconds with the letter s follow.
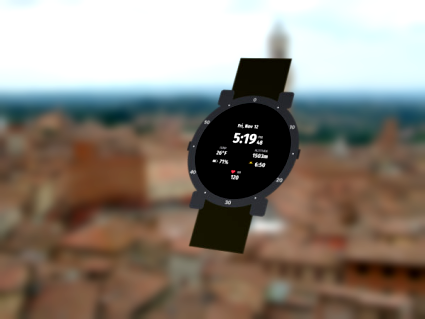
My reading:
5h19
